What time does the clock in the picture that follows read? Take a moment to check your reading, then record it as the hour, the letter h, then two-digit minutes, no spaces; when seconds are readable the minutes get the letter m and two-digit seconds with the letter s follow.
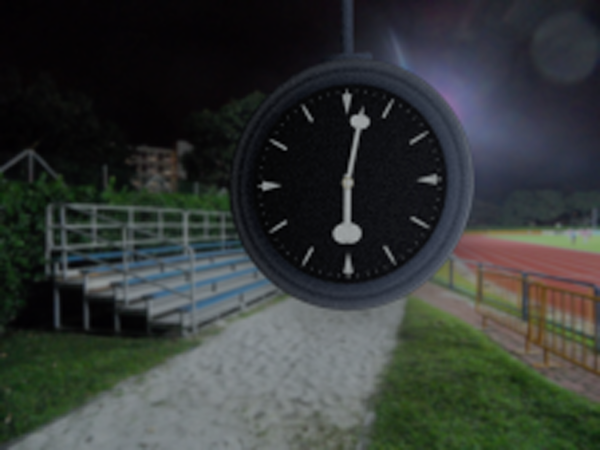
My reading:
6h02
